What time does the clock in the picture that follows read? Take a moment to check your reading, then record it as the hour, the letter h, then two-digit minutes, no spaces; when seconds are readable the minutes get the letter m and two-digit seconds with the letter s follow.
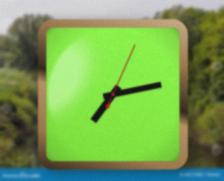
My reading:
7h13m04s
